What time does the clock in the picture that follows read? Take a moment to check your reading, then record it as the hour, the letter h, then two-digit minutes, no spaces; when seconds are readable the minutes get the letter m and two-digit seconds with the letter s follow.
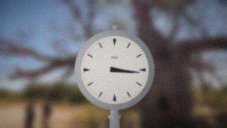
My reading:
3h16
